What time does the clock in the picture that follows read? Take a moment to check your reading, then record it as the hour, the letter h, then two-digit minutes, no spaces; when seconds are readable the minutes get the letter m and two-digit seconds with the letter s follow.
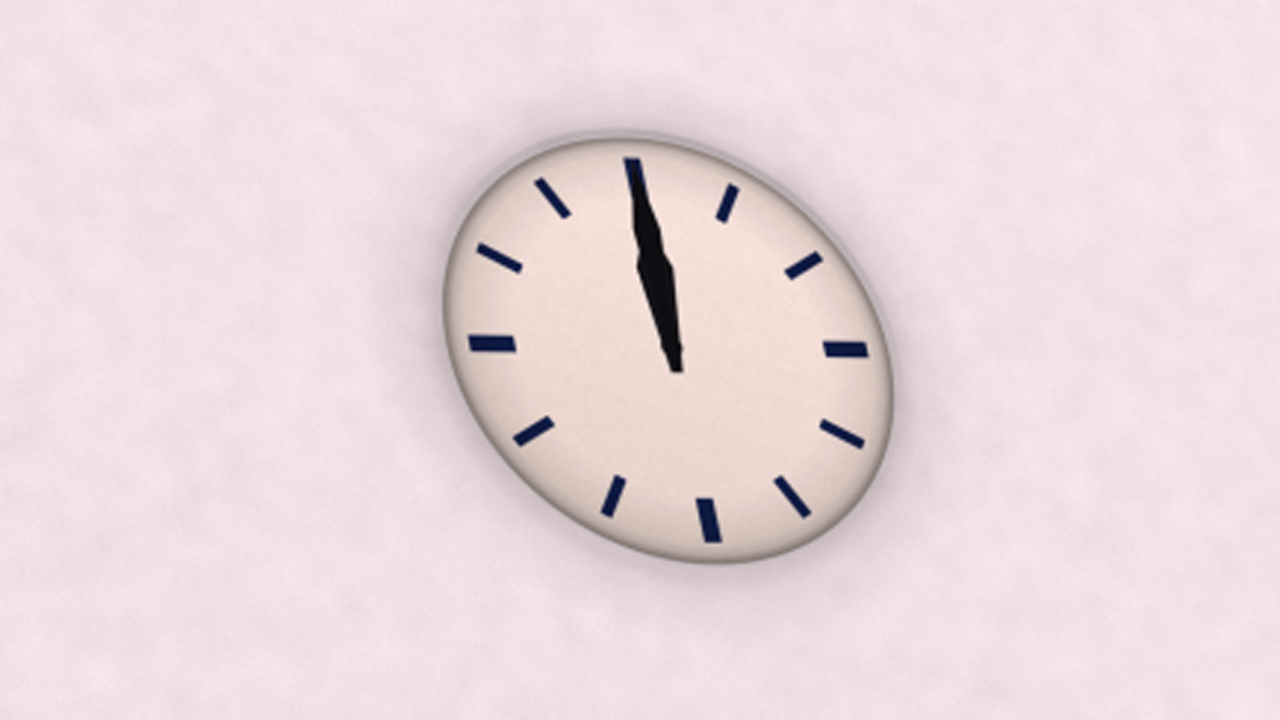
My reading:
12h00
